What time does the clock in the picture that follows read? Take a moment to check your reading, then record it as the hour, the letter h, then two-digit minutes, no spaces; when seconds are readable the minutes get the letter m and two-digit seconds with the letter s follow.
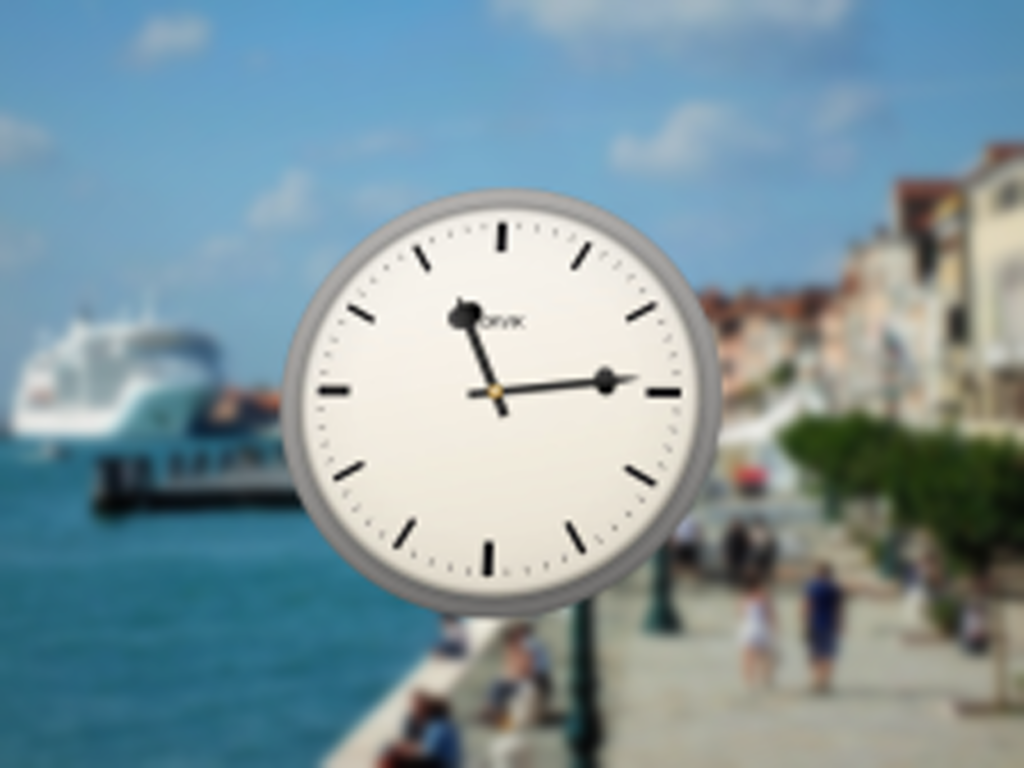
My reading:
11h14
